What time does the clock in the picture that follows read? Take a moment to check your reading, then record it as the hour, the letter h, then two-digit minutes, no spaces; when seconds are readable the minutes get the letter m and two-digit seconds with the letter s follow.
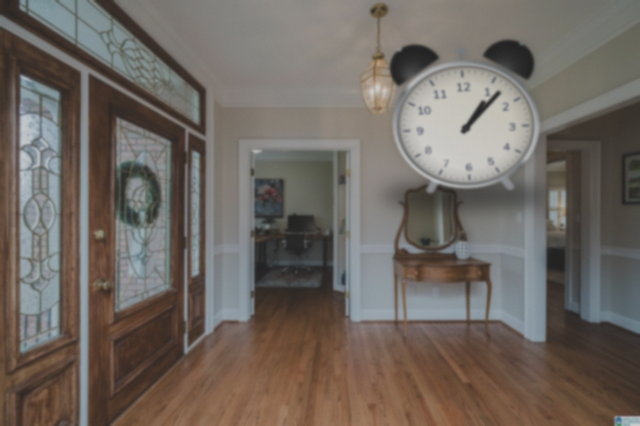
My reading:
1h07
